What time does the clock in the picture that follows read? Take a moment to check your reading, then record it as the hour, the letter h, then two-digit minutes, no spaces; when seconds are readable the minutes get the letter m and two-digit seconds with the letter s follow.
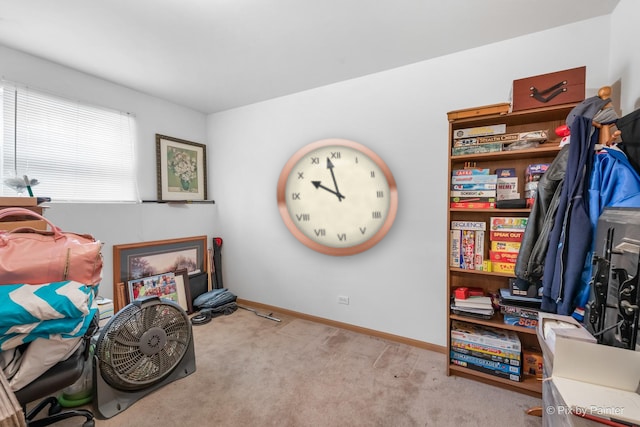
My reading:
9h58
